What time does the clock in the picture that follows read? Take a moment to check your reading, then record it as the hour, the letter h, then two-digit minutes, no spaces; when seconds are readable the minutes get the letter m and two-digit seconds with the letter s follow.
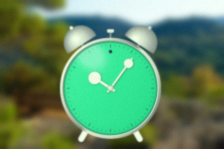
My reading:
10h06
